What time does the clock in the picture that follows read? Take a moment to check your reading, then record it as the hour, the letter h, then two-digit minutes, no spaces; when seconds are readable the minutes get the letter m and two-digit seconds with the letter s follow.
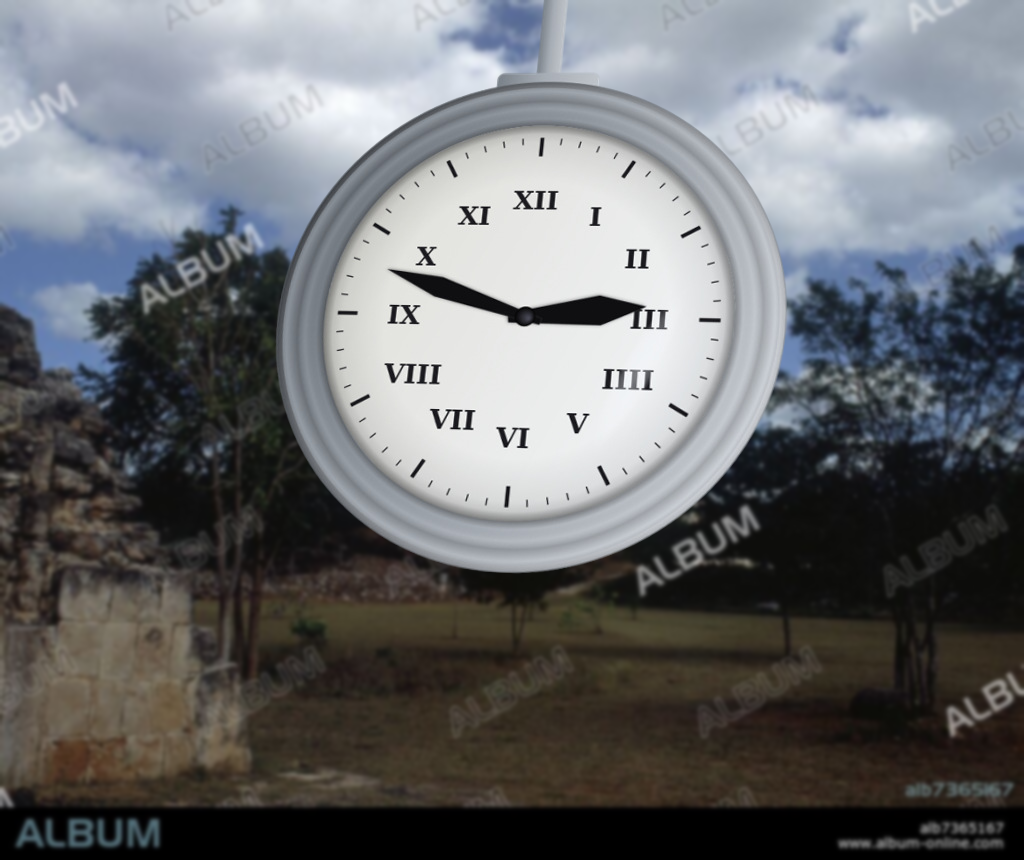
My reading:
2h48
